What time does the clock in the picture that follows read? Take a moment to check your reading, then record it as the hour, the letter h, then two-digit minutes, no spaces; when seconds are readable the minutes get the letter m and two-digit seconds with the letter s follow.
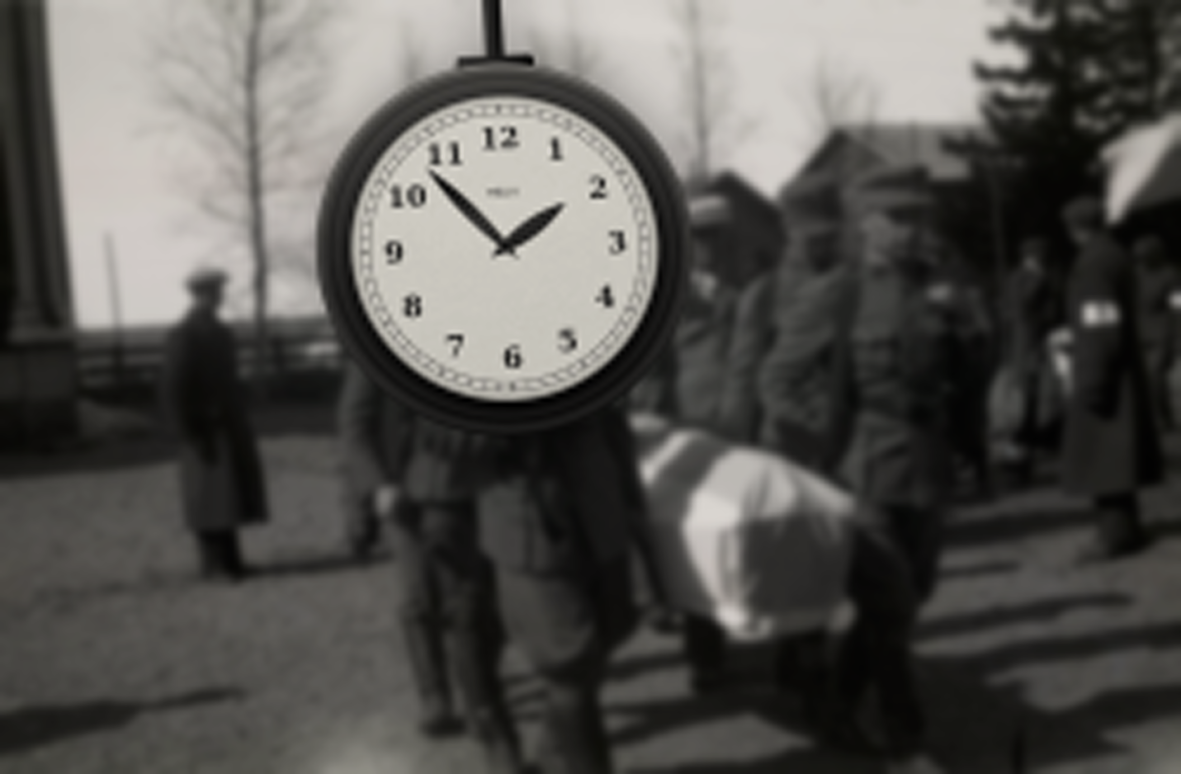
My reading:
1h53
